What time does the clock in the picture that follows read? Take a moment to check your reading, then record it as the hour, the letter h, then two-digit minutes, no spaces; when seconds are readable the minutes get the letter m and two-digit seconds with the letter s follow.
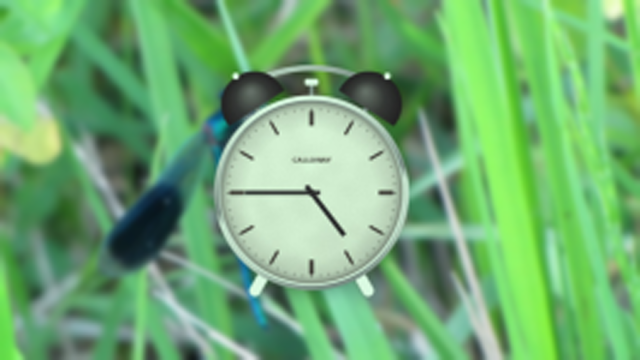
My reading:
4h45
